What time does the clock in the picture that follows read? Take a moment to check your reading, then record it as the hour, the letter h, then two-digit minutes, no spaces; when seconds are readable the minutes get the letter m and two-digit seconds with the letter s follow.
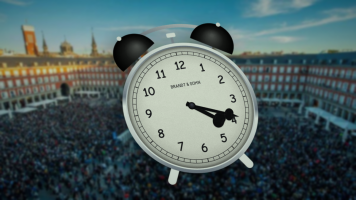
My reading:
4h19
